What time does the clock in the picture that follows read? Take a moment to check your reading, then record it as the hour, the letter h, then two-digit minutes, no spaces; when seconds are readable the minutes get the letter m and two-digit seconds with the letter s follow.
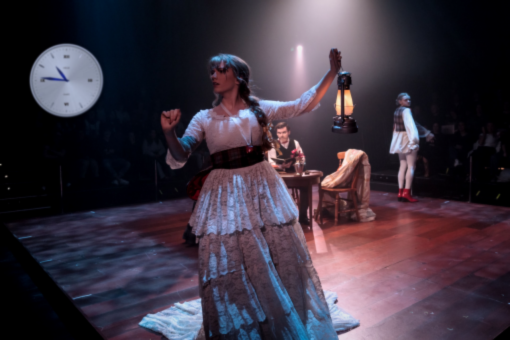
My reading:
10h46
